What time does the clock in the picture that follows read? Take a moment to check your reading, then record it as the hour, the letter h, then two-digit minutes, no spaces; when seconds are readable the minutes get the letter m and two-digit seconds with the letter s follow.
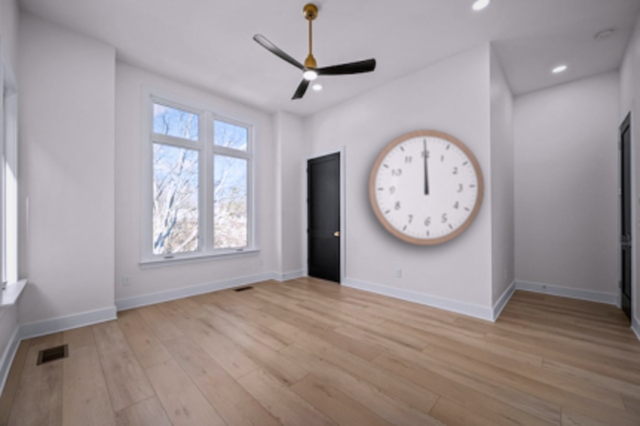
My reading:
12h00
